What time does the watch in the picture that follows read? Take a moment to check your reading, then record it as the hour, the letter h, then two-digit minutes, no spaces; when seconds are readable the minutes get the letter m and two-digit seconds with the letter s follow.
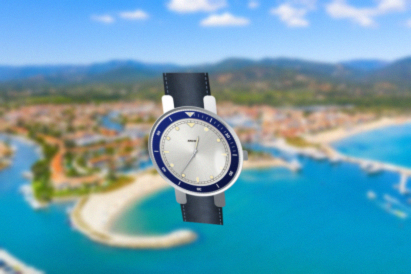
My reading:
12h36
